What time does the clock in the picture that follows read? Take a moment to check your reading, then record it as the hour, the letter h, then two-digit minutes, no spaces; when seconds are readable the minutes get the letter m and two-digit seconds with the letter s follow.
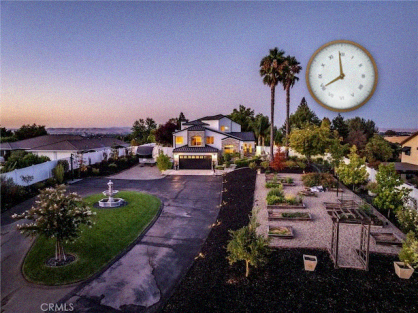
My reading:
7h59
